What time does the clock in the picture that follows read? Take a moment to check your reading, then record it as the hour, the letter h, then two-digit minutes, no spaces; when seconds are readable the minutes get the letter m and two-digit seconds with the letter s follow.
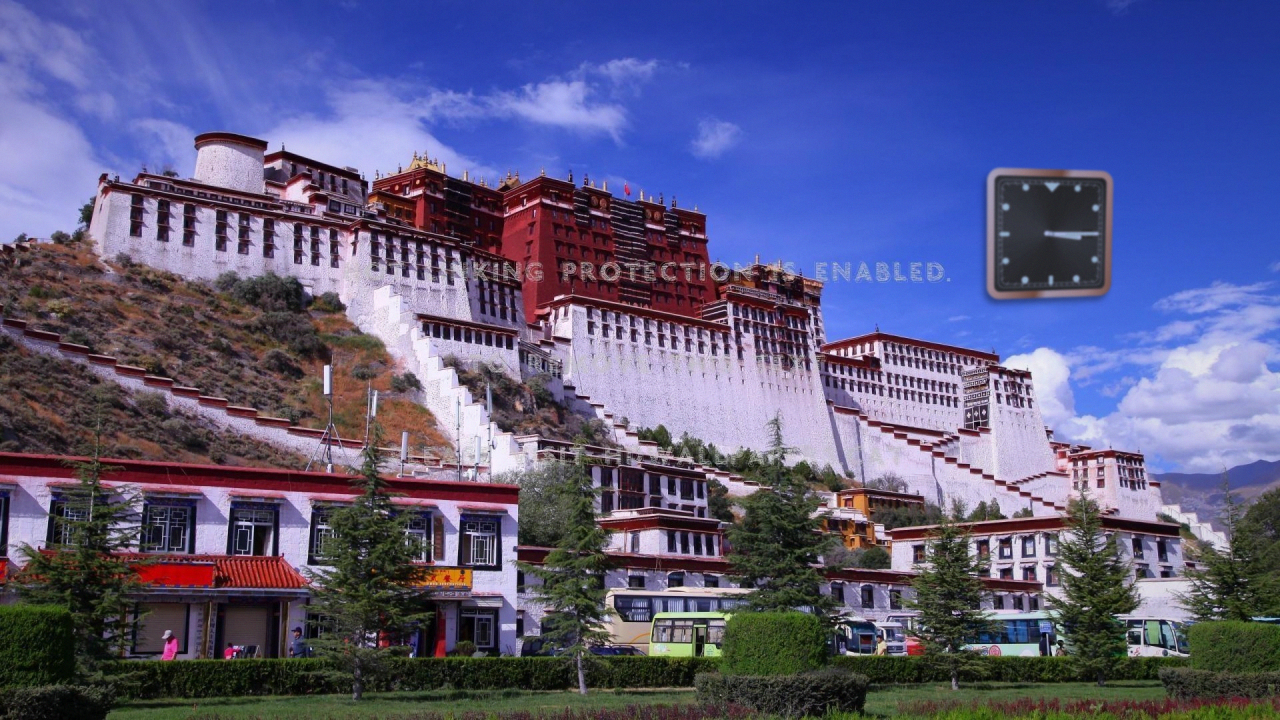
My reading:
3h15
